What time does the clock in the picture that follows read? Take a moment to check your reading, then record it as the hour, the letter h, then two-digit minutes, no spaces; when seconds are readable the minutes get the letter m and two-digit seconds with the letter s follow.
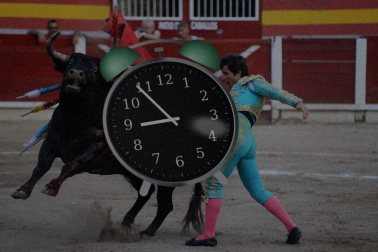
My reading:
8h54
